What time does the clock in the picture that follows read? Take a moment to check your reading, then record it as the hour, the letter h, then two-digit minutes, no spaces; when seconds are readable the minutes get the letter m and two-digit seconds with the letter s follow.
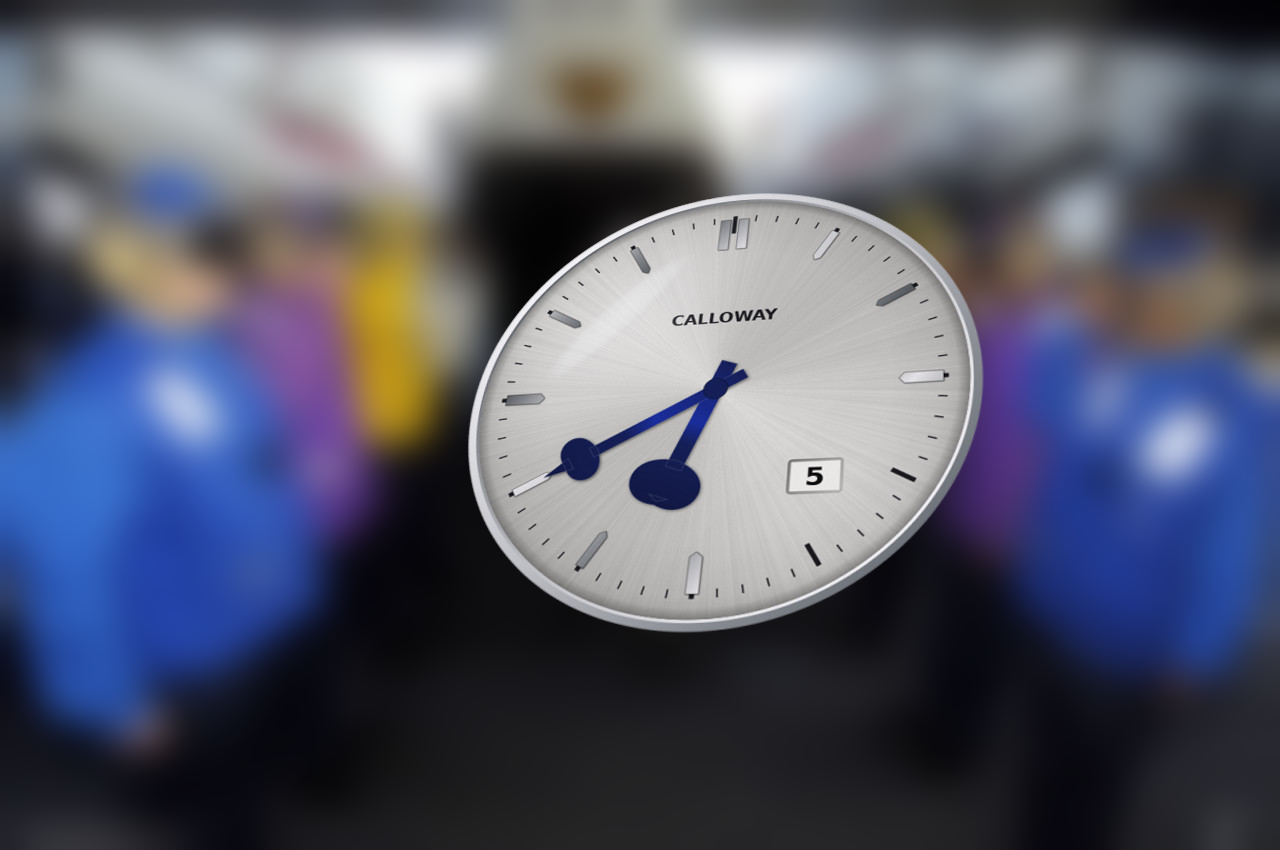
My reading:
6h40
